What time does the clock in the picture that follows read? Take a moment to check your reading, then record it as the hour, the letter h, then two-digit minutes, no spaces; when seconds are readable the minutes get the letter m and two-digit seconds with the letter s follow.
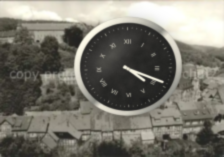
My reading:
4h19
